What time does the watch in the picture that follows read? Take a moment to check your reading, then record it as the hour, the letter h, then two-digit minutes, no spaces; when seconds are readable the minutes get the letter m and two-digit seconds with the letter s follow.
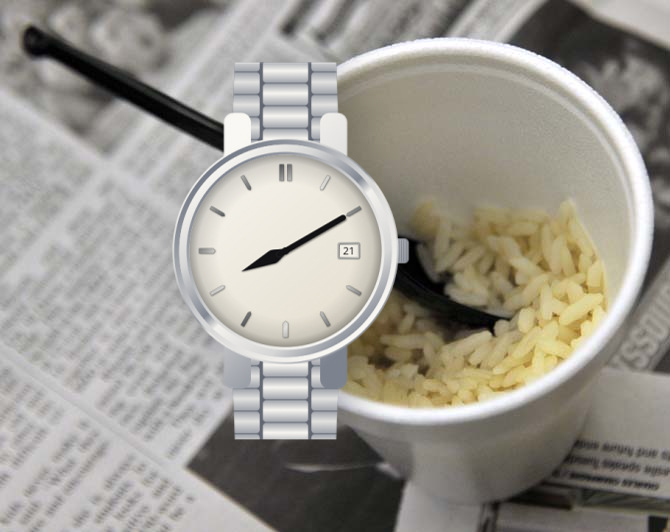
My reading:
8h10
